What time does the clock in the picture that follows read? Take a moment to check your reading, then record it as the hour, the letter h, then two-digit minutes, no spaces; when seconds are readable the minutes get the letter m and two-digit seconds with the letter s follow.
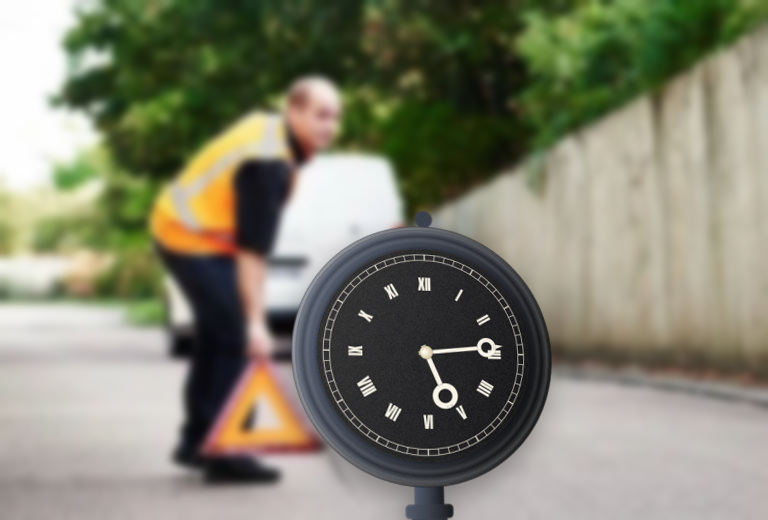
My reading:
5h14
